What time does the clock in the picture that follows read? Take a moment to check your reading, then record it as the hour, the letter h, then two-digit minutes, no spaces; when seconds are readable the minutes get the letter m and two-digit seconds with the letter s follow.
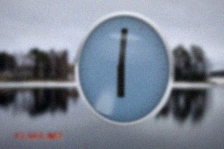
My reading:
6h01
